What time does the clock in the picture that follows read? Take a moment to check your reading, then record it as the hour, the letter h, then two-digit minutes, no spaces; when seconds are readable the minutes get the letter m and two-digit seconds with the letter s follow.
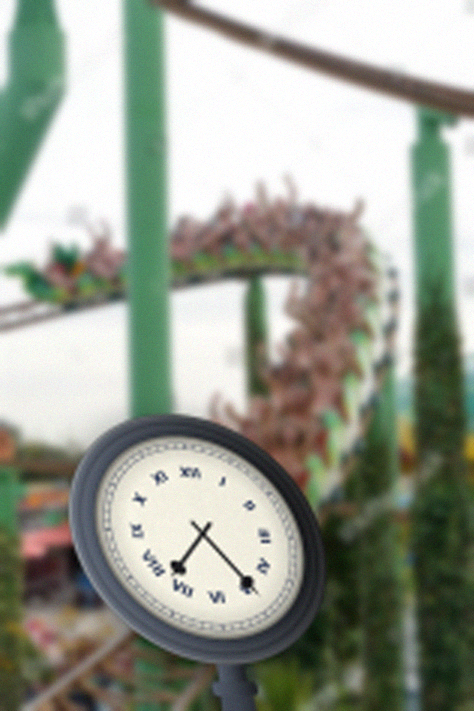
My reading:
7h24
